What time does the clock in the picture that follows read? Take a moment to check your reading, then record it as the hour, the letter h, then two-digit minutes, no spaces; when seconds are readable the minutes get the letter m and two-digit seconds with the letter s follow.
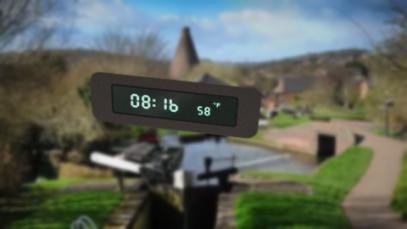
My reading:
8h16
